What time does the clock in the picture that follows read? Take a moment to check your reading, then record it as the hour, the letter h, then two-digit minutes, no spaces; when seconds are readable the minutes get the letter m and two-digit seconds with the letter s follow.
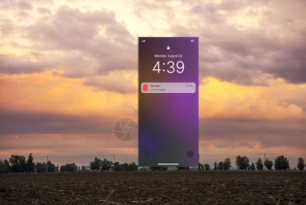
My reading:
4h39
